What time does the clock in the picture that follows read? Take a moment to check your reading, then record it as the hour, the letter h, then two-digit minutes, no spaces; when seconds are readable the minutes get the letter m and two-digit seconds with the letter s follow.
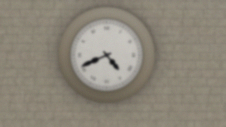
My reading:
4h41
